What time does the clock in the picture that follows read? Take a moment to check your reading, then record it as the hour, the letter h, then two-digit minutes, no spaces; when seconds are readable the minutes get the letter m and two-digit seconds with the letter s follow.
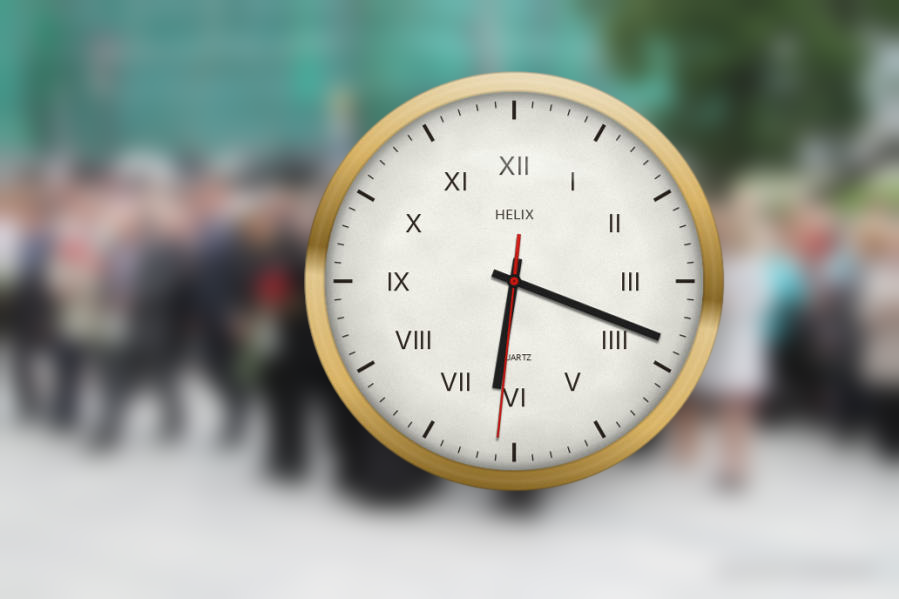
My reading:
6h18m31s
